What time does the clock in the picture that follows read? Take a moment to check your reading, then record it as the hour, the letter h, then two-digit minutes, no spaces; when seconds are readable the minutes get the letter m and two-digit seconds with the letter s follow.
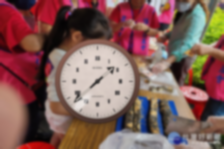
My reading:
1h38
